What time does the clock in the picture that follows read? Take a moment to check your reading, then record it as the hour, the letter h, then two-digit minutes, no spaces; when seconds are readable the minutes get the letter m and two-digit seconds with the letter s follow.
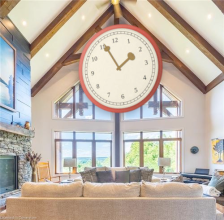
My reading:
1h56
